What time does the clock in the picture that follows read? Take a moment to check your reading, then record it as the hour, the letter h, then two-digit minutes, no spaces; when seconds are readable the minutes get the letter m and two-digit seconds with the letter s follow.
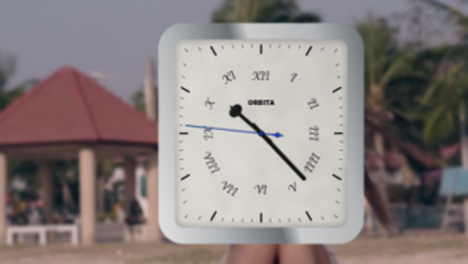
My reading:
10h22m46s
